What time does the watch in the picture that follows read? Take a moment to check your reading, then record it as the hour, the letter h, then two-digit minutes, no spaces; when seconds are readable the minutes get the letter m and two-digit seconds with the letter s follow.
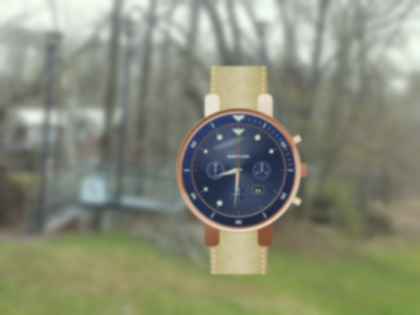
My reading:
8h31
